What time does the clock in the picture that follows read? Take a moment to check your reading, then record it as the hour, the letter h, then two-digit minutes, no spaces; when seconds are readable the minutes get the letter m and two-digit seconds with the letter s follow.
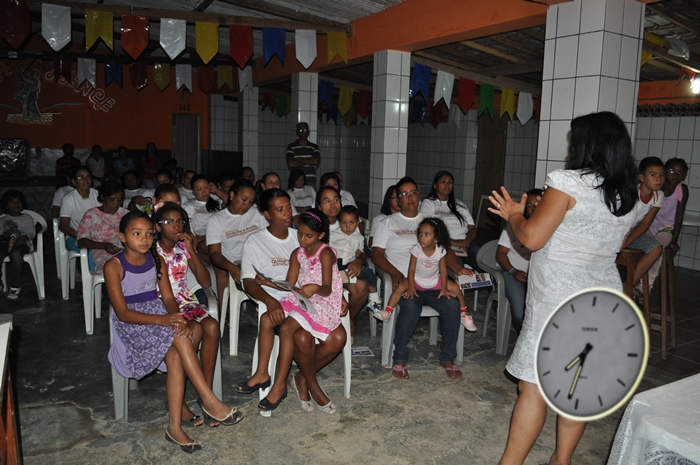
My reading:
7h32
